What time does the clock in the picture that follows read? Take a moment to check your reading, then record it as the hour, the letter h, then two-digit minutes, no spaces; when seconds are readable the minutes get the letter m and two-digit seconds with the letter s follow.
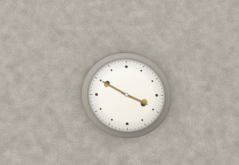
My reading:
3h50
